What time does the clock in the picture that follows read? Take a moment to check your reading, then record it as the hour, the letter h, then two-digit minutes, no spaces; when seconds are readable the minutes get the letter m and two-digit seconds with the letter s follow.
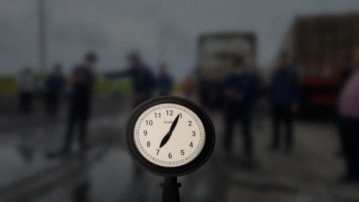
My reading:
7h04
